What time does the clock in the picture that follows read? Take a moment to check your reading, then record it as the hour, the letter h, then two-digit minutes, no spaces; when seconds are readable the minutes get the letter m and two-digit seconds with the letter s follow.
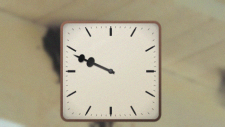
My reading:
9h49
